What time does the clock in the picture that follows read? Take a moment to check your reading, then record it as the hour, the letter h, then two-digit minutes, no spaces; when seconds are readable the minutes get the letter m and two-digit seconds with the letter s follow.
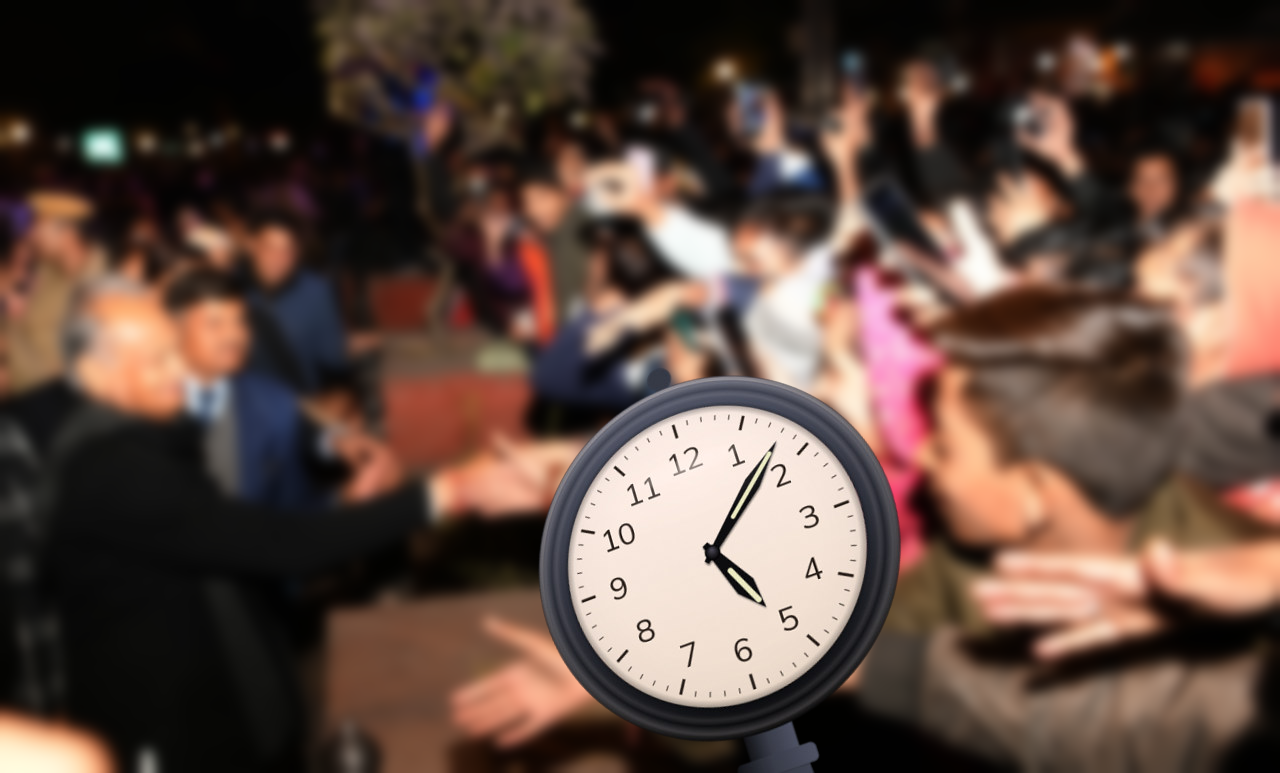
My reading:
5h08
